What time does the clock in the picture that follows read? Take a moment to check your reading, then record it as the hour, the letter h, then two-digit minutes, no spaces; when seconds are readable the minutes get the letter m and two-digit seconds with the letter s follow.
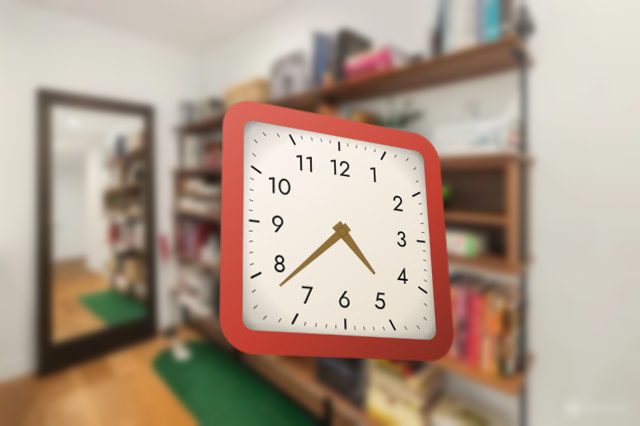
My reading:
4h38
